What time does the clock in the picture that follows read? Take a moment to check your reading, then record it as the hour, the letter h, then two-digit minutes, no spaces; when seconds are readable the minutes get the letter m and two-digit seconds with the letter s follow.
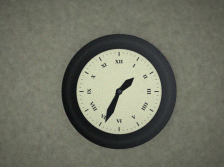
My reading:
1h34
